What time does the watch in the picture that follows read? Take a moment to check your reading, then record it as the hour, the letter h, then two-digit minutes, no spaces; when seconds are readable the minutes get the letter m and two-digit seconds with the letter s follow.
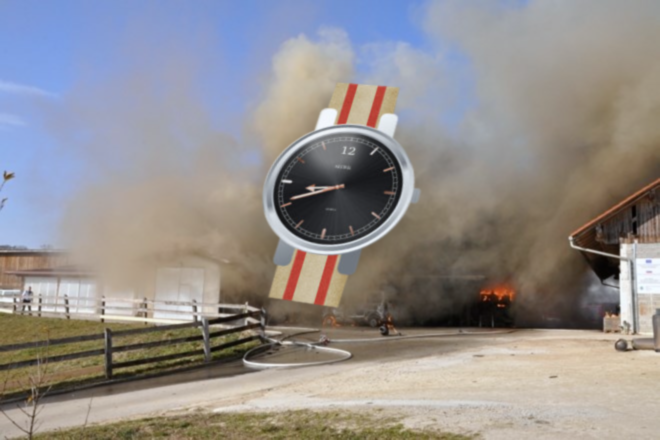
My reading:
8h41
